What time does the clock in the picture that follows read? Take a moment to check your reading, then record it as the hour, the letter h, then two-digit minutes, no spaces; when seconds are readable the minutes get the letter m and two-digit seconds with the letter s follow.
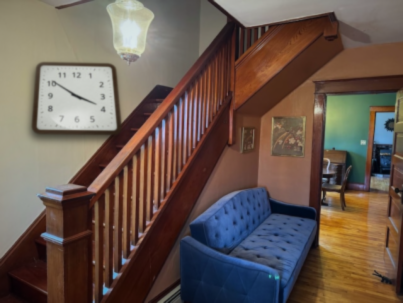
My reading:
3h51
